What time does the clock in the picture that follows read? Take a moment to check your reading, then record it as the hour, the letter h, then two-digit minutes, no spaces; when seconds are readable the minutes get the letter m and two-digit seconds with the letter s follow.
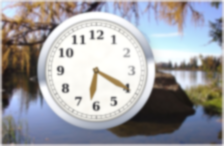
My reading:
6h20
